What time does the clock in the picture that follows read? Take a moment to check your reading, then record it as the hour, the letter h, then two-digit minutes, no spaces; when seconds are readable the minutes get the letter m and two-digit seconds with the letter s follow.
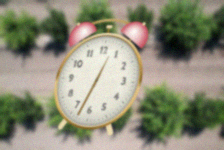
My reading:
12h33
